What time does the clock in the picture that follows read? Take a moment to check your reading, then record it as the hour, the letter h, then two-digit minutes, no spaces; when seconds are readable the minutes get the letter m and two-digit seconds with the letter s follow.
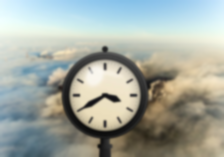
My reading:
3h40
